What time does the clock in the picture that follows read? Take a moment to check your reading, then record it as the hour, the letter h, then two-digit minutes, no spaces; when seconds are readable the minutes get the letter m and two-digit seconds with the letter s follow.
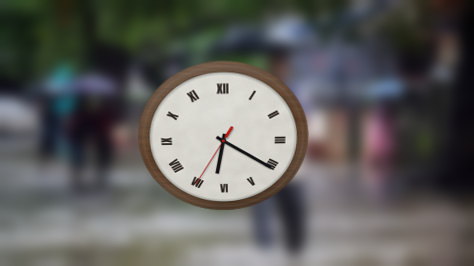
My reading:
6h20m35s
